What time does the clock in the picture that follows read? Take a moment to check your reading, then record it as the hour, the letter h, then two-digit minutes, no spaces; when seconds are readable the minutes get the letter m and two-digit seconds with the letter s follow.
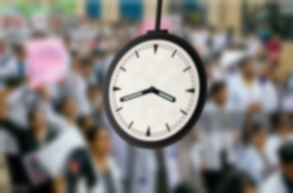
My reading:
3h42
